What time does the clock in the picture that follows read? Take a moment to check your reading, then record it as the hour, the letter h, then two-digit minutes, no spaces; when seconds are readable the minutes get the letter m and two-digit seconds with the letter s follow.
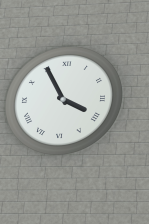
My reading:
3h55
